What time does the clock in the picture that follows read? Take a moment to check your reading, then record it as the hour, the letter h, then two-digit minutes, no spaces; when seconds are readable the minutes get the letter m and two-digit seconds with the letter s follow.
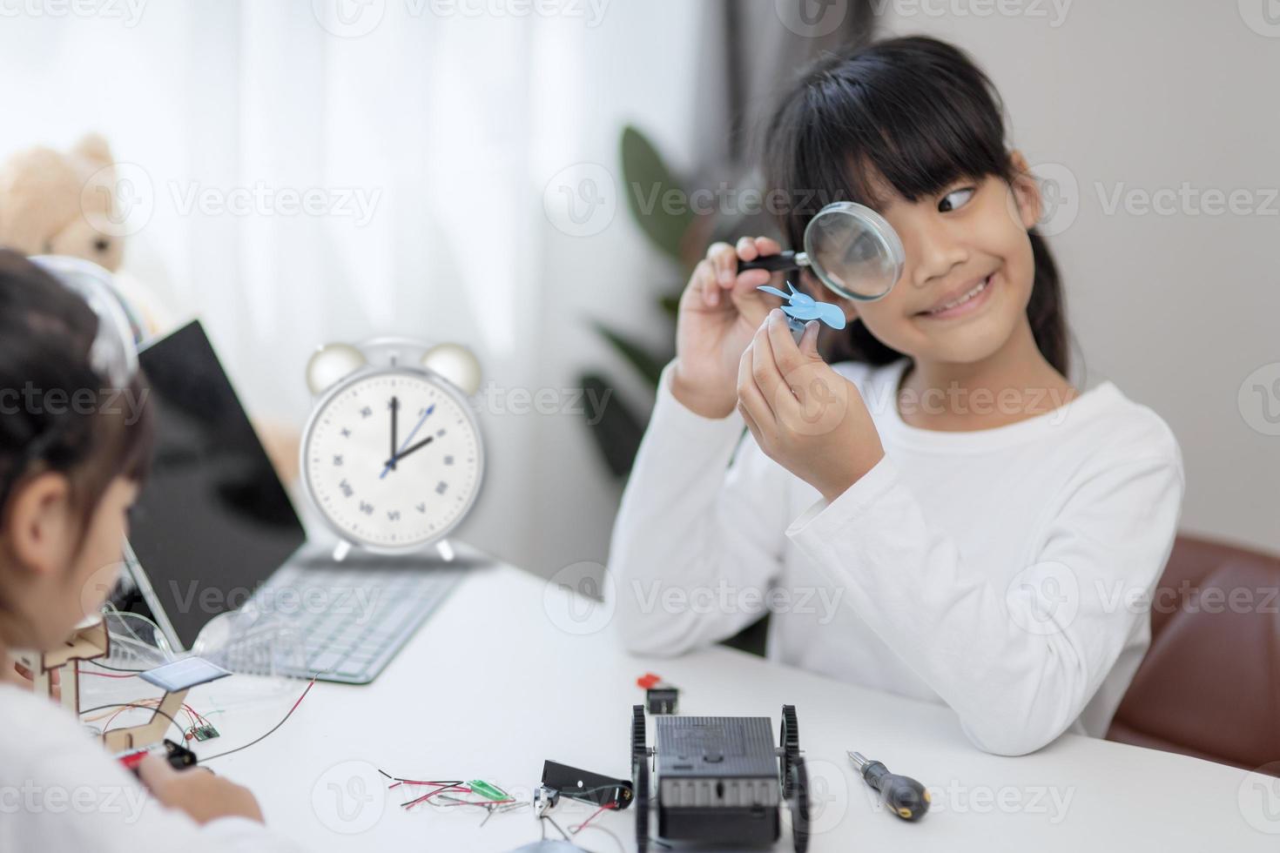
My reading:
2h00m06s
